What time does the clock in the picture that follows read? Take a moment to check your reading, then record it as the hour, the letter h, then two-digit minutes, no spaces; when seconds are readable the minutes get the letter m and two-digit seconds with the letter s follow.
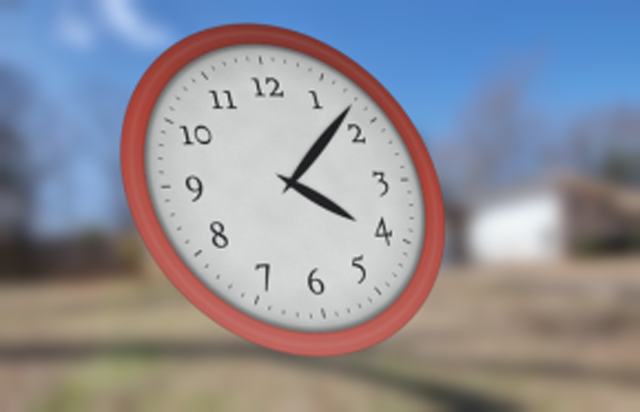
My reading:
4h08
